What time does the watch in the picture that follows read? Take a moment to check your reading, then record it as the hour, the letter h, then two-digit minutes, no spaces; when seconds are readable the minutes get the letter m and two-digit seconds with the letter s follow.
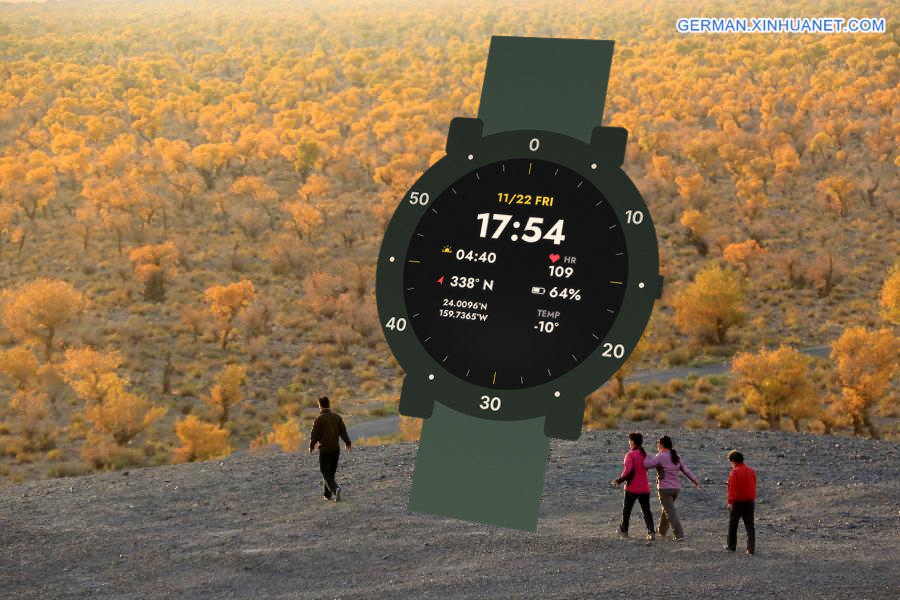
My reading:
17h54
